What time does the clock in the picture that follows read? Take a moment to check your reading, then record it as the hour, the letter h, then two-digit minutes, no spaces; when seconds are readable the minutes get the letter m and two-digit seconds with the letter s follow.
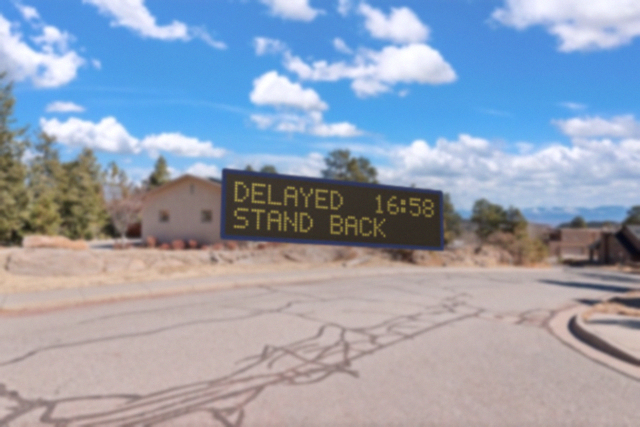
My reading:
16h58
